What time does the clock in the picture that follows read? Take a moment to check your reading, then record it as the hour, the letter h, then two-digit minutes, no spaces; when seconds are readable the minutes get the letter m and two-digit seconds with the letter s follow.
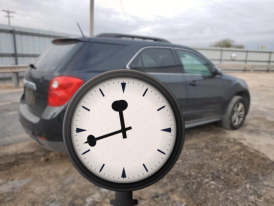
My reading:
11h42
